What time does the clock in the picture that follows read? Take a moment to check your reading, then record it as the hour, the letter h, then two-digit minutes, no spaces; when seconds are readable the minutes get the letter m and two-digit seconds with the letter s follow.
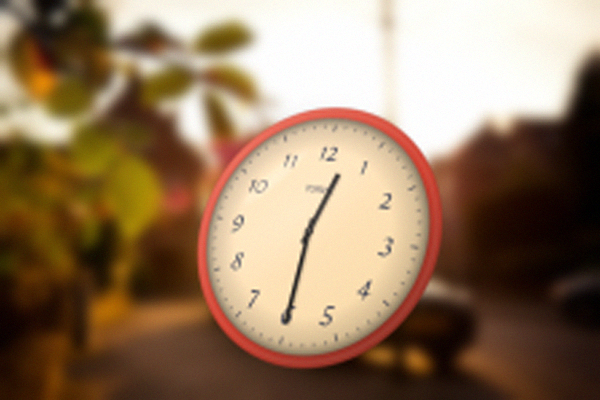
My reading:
12h30
